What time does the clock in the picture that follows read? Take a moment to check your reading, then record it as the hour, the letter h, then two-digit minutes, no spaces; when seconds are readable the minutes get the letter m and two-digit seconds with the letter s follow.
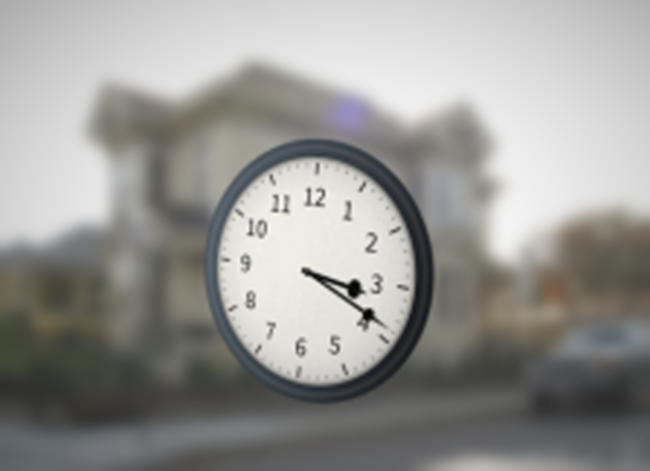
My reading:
3h19
